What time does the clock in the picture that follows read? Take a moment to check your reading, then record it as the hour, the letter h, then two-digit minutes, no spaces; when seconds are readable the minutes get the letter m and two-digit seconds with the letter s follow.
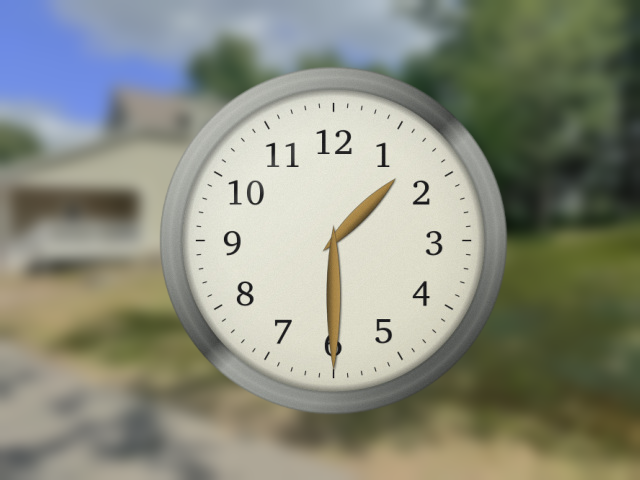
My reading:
1h30
